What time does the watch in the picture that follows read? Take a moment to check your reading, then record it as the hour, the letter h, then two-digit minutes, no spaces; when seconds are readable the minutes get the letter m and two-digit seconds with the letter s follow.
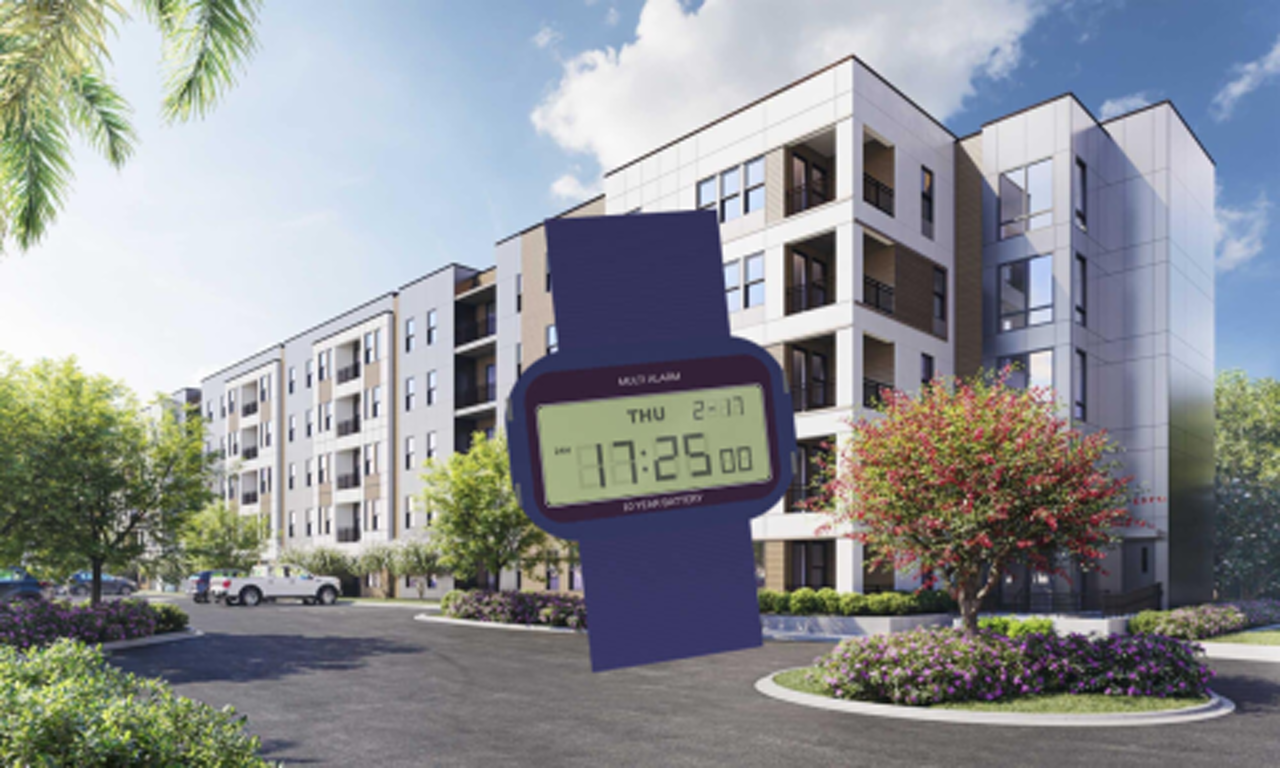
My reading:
17h25m00s
